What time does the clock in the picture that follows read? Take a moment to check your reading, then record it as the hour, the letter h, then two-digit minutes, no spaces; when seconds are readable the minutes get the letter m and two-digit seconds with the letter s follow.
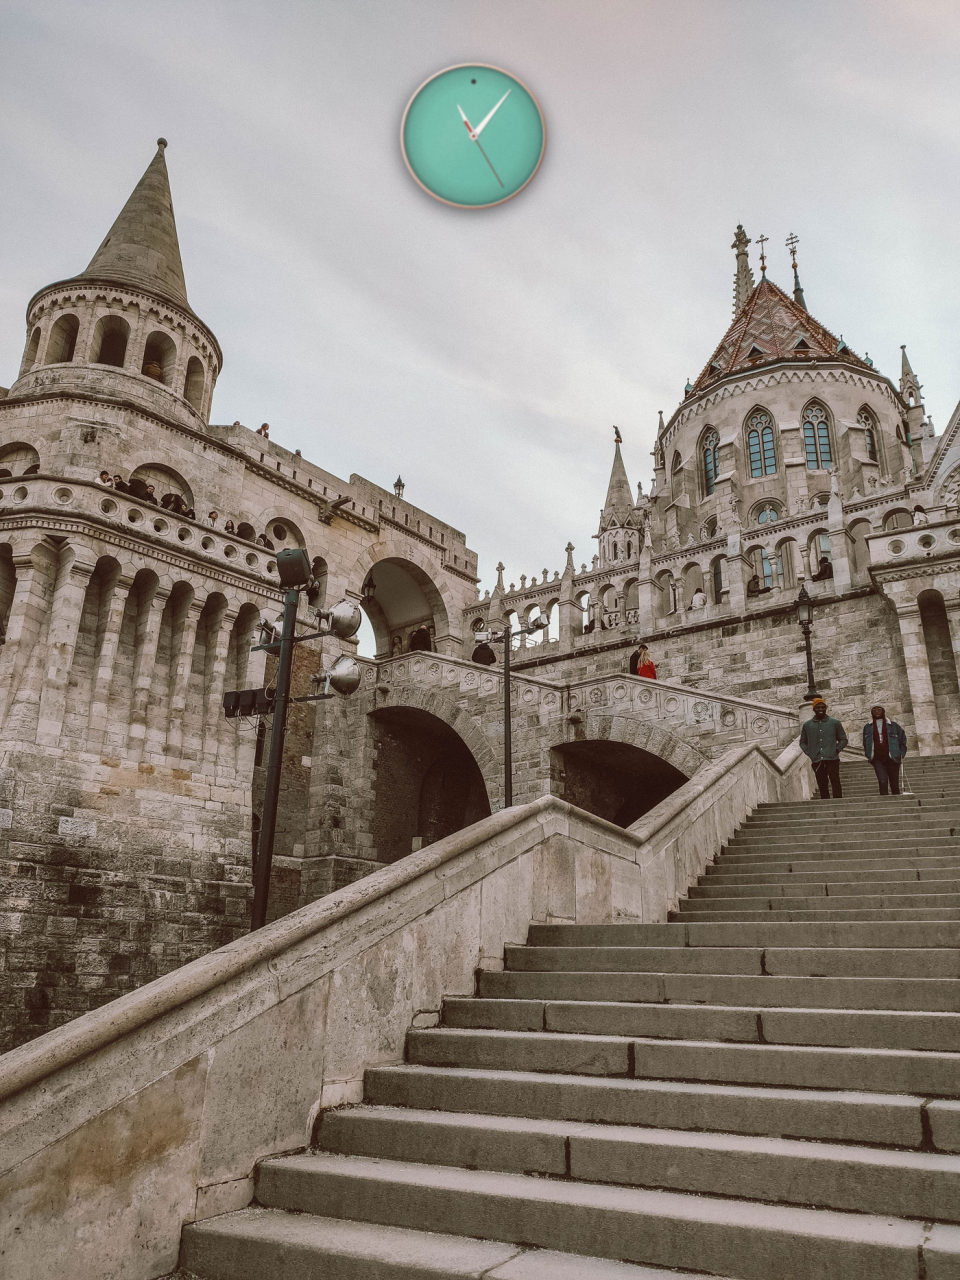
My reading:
11h06m25s
